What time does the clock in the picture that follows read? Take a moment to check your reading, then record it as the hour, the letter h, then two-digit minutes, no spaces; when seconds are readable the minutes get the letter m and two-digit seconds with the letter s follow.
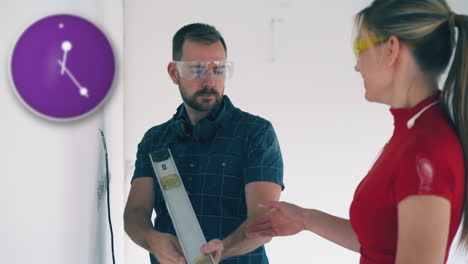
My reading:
12h24
